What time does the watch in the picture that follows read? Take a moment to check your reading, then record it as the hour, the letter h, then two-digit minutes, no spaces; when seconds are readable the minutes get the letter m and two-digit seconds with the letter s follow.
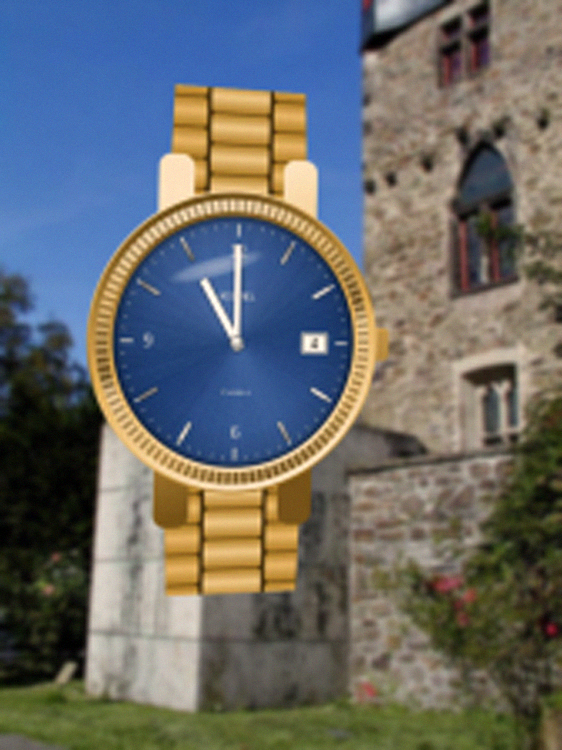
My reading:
11h00
